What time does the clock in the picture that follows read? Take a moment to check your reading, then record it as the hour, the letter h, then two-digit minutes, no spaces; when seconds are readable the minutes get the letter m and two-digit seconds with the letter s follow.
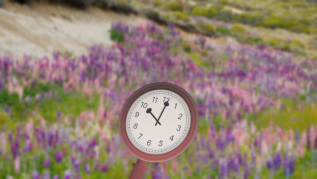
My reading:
10h01
